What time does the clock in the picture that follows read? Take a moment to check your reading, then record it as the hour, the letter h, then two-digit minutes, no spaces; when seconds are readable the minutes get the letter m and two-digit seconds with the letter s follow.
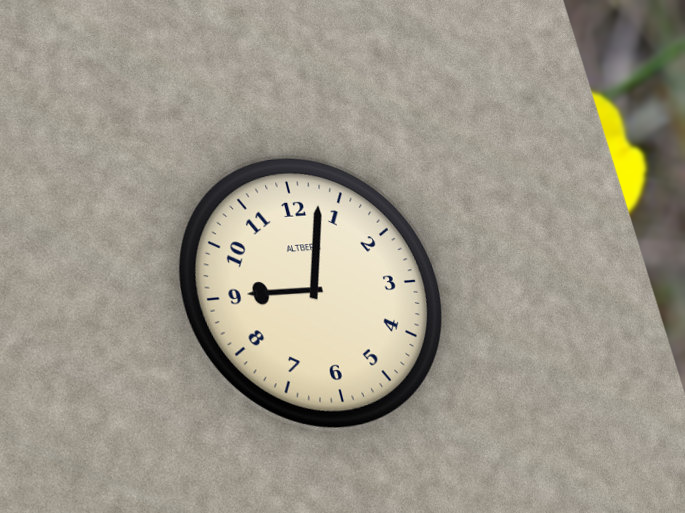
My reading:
9h03
